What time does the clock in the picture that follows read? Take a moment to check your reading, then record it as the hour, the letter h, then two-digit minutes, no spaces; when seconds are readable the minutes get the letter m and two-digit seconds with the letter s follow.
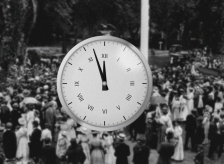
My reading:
11h57
